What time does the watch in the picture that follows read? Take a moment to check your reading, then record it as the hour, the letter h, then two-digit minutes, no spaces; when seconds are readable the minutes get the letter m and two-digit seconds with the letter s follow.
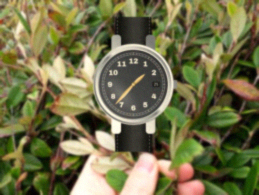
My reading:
1h37
